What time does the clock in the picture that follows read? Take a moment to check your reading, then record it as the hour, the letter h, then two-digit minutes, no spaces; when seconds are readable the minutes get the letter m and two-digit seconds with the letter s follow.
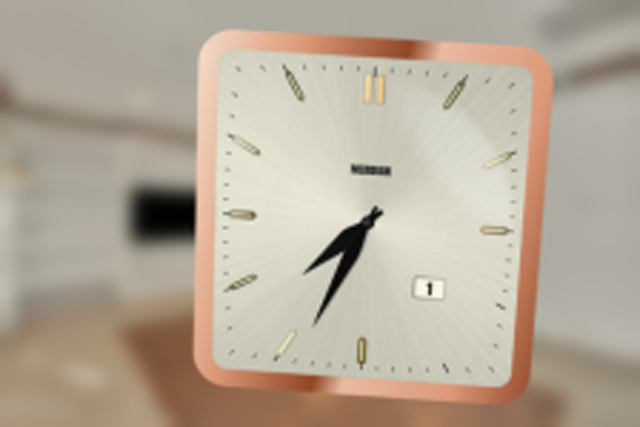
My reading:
7h34
